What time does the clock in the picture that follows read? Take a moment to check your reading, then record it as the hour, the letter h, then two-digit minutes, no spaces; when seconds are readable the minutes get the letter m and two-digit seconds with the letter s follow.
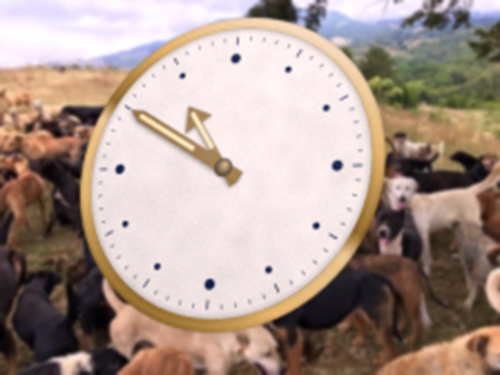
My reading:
10h50
